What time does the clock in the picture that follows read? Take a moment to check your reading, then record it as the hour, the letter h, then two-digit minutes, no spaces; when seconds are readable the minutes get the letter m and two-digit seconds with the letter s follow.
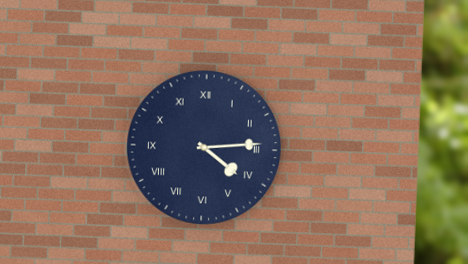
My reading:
4h14
